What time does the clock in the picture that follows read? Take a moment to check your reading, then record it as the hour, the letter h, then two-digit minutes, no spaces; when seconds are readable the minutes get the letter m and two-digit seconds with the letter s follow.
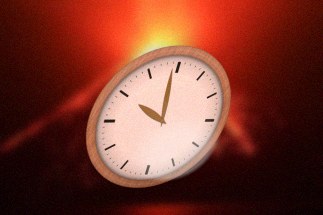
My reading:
9h59
